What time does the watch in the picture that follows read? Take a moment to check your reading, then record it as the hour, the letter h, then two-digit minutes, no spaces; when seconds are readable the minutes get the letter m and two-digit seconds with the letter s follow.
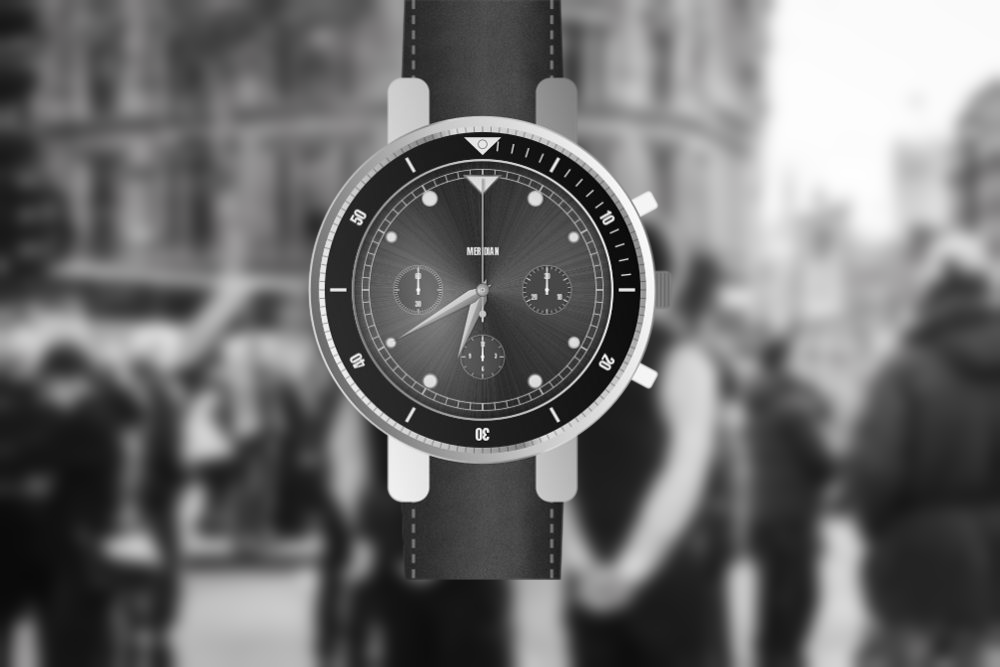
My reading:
6h40
